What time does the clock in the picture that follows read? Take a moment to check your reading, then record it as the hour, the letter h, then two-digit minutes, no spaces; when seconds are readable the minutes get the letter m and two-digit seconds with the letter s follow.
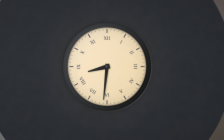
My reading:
8h31
